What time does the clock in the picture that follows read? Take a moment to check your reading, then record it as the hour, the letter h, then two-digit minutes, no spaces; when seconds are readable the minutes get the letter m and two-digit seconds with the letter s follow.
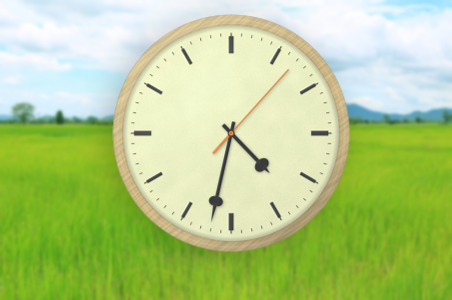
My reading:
4h32m07s
